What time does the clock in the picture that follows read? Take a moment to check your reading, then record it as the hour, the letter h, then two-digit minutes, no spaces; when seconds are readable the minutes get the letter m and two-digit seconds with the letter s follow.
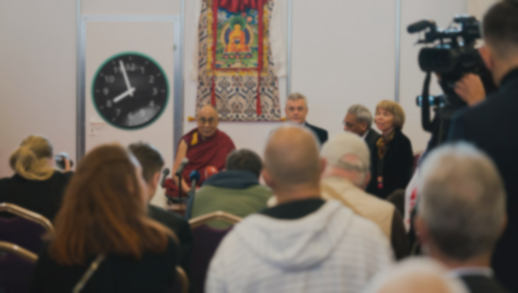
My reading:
7h57
